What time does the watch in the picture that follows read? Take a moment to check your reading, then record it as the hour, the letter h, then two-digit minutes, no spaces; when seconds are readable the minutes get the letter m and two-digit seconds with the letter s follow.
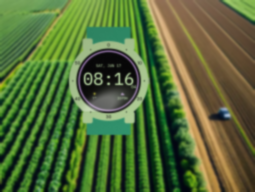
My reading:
8h16
